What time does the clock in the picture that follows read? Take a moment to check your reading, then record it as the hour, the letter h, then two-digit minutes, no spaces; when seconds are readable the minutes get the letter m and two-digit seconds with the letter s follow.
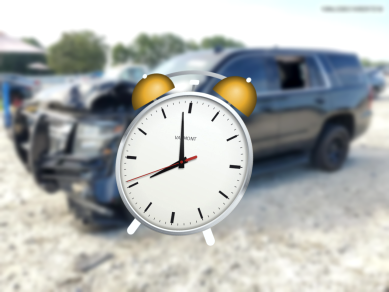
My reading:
7h58m41s
